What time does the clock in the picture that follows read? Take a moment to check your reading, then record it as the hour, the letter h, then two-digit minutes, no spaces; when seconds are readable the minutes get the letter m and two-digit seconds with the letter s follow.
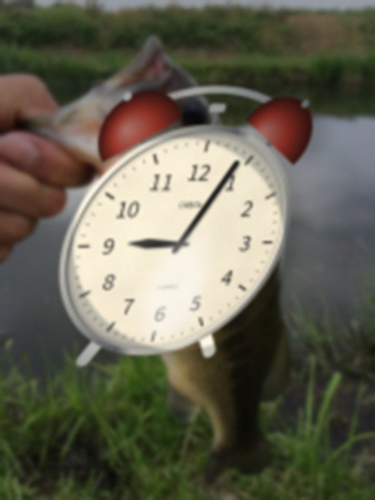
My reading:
9h04
